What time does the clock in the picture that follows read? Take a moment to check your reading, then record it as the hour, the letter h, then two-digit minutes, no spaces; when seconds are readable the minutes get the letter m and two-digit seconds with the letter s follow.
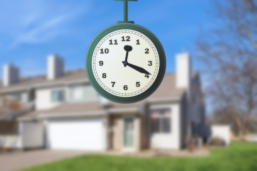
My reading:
12h19
